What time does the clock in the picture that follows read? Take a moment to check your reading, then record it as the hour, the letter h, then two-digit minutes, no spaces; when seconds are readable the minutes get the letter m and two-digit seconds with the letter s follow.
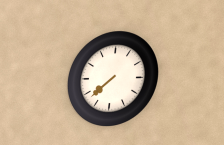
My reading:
7h38
